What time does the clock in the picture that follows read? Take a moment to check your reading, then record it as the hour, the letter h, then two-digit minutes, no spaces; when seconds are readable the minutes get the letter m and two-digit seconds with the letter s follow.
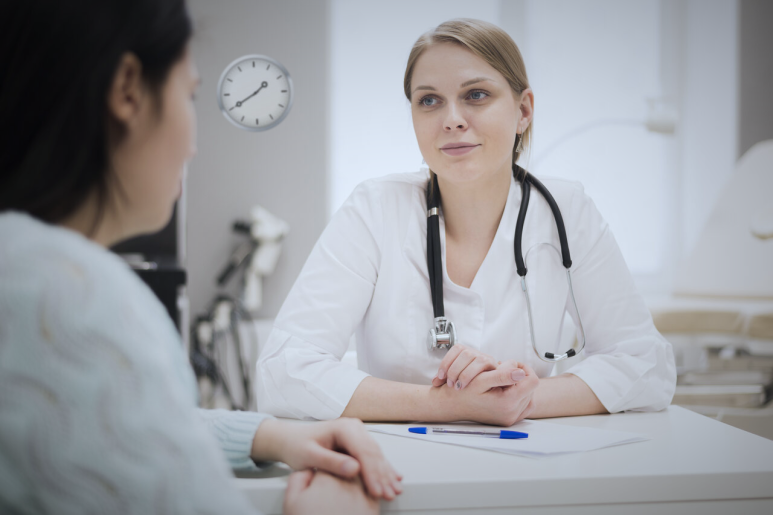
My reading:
1h40
